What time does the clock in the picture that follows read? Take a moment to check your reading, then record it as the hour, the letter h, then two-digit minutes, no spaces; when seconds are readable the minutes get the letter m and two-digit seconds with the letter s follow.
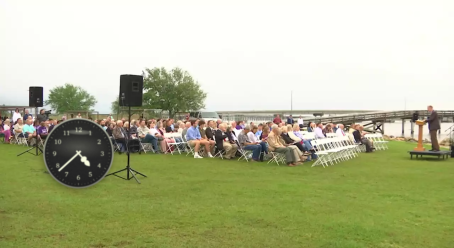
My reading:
4h38
